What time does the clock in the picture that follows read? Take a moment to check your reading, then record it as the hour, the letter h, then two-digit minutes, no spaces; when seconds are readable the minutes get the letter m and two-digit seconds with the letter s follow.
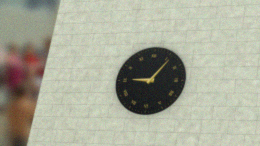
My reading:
9h06
